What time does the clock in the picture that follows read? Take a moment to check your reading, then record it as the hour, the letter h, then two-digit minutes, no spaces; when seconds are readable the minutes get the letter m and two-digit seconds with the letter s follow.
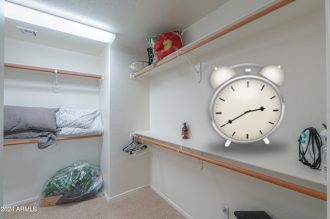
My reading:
2h40
